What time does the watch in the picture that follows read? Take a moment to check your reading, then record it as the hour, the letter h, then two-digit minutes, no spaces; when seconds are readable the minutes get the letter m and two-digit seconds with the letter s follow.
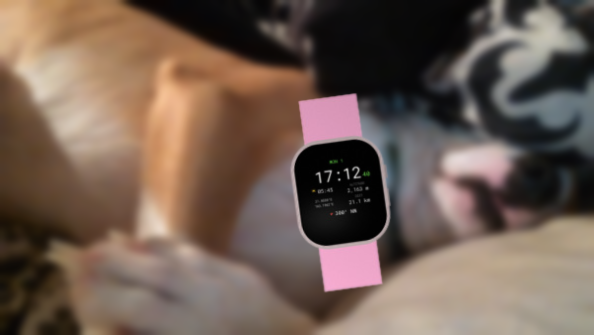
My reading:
17h12
